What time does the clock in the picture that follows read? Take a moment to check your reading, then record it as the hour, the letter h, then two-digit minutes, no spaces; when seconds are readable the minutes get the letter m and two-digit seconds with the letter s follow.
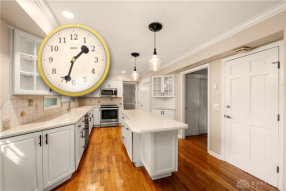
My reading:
1h33
